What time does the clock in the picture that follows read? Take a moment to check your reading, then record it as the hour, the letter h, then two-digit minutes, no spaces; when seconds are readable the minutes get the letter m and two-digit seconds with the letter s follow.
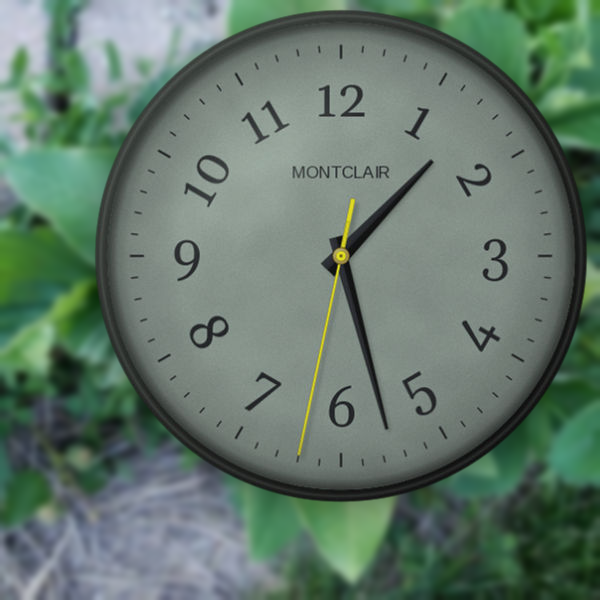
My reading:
1h27m32s
